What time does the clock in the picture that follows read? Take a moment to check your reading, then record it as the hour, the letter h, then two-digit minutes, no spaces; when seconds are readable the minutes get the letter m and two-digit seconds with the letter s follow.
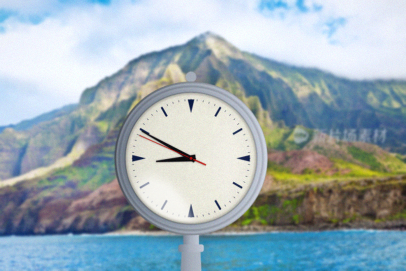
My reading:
8h49m49s
